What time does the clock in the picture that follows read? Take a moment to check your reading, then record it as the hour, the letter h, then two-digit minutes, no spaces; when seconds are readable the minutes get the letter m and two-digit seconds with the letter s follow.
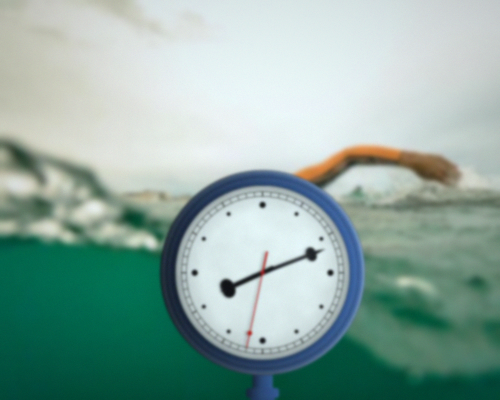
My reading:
8h11m32s
